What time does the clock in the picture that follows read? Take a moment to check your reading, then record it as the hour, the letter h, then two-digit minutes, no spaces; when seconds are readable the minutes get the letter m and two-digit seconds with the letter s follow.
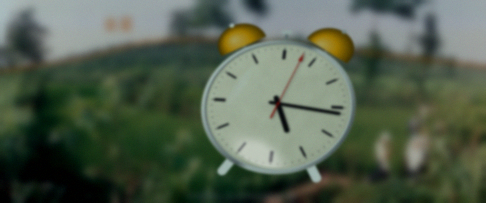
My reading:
5h16m03s
